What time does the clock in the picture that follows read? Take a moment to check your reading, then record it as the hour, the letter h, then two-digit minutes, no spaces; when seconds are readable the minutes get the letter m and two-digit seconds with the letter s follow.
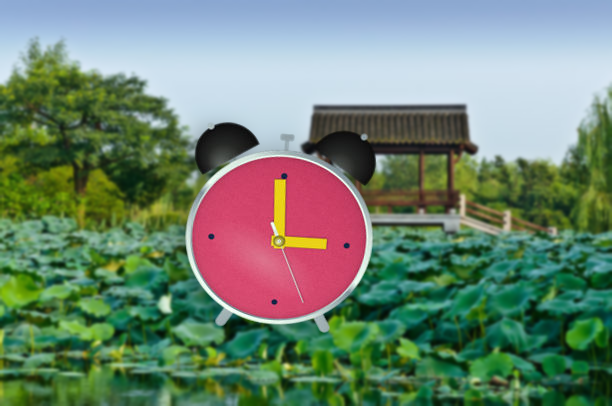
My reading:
2h59m26s
